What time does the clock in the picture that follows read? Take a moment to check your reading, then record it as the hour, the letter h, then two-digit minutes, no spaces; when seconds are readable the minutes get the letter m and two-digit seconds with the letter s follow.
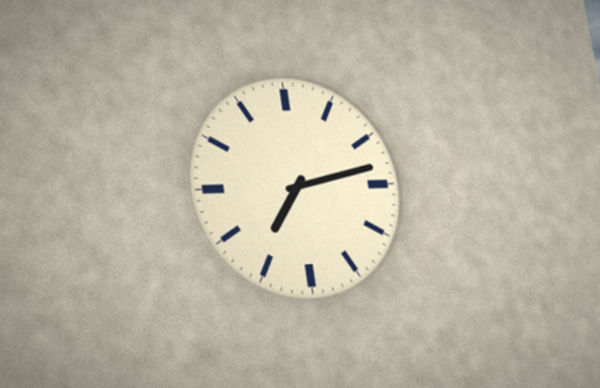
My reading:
7h13
